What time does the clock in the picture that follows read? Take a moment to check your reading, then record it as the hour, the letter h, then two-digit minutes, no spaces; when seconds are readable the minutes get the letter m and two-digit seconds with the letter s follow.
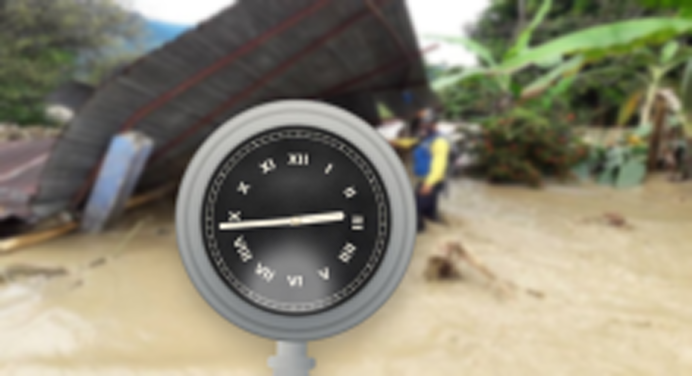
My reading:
2h44
